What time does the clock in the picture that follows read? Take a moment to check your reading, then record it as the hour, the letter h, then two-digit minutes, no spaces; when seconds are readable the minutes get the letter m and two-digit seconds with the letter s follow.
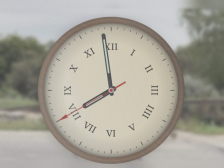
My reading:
7h58m40s
